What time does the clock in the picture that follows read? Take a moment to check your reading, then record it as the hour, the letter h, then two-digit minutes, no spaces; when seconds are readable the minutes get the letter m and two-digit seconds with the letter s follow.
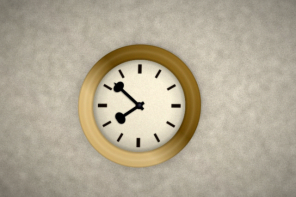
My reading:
7h52
